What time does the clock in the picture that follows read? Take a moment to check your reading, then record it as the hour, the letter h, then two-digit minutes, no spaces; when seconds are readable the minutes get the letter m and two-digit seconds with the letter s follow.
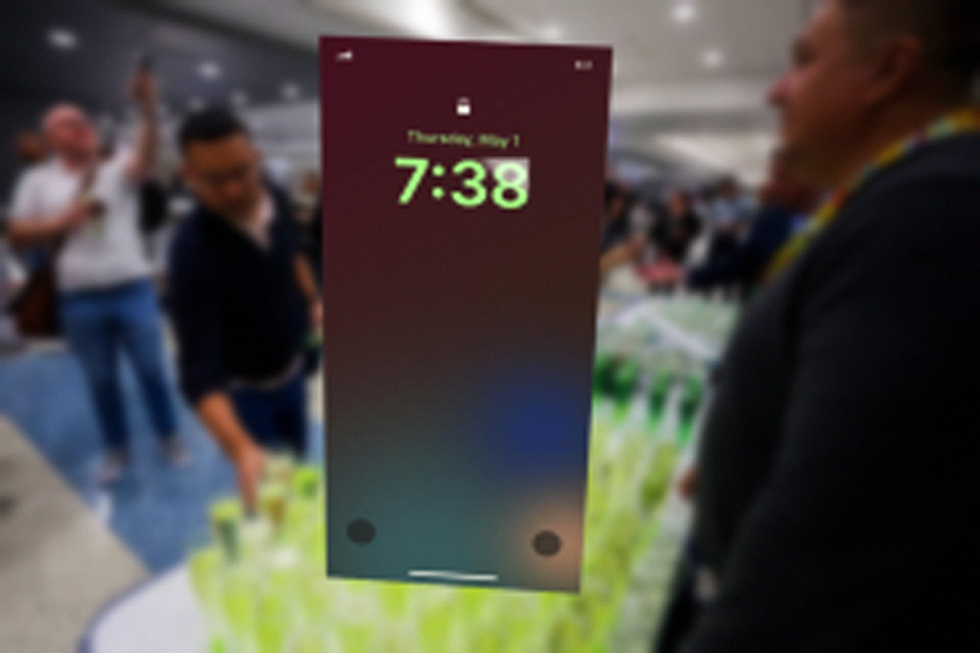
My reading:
7h38
